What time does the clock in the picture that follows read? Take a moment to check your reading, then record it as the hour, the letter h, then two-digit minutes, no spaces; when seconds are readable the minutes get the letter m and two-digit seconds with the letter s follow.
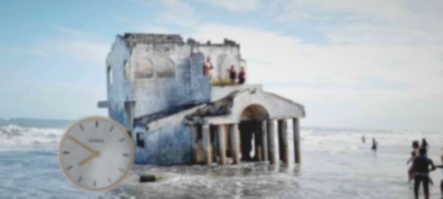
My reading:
7h50
